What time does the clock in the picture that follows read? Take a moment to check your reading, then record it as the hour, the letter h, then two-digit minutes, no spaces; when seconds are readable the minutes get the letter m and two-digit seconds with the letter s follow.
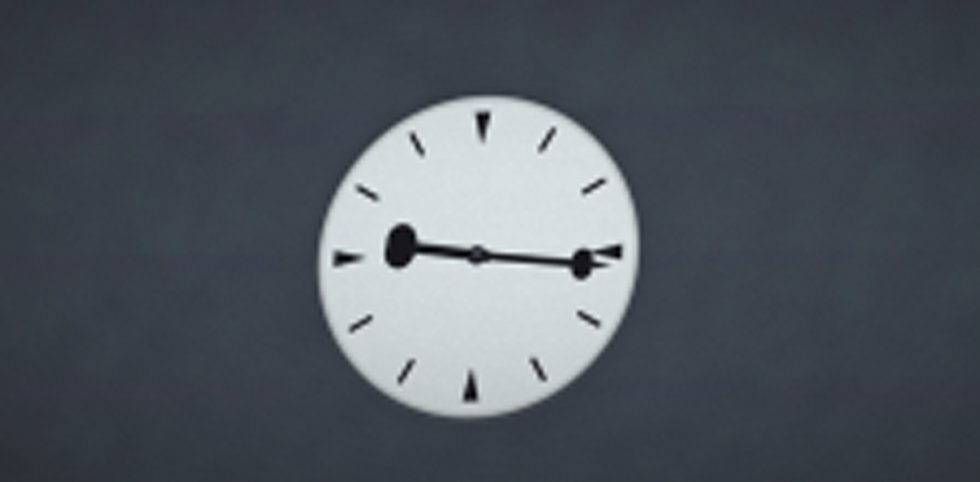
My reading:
9h16
